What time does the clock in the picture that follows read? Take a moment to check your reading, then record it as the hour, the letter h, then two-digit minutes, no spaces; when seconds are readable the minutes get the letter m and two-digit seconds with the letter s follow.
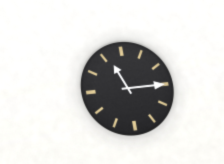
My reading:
11h15
